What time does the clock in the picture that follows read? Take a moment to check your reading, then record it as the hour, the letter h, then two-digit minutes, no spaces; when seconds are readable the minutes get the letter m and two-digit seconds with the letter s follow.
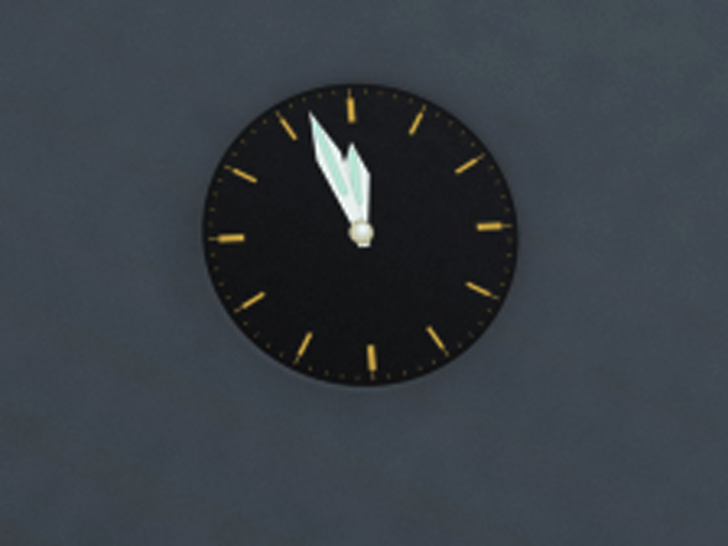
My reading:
11h57
